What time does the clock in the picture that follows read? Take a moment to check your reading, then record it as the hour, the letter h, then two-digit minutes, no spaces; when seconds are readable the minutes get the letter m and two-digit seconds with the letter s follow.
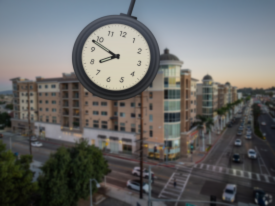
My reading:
7h48
